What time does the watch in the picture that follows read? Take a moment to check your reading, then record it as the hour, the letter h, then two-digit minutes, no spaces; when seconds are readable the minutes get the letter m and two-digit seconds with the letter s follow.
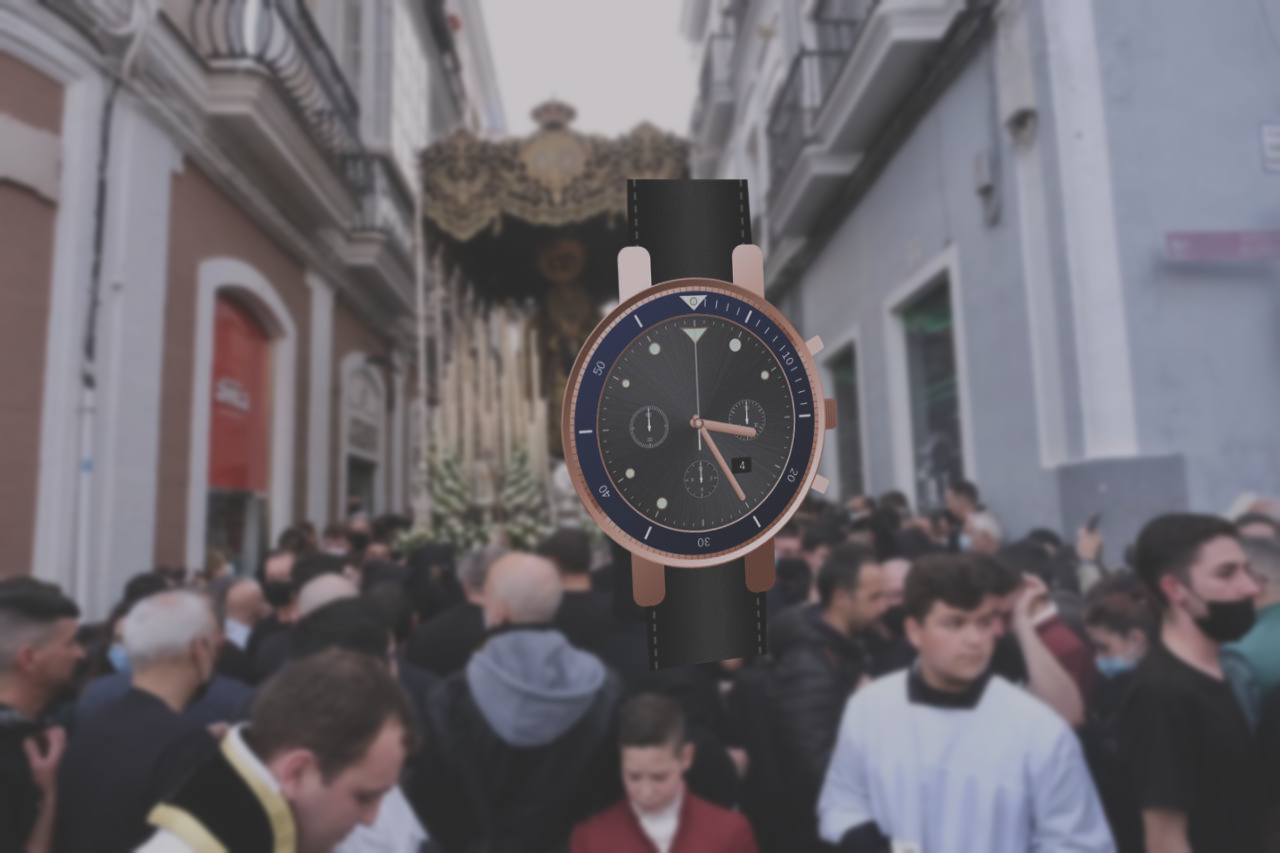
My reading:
3h25
